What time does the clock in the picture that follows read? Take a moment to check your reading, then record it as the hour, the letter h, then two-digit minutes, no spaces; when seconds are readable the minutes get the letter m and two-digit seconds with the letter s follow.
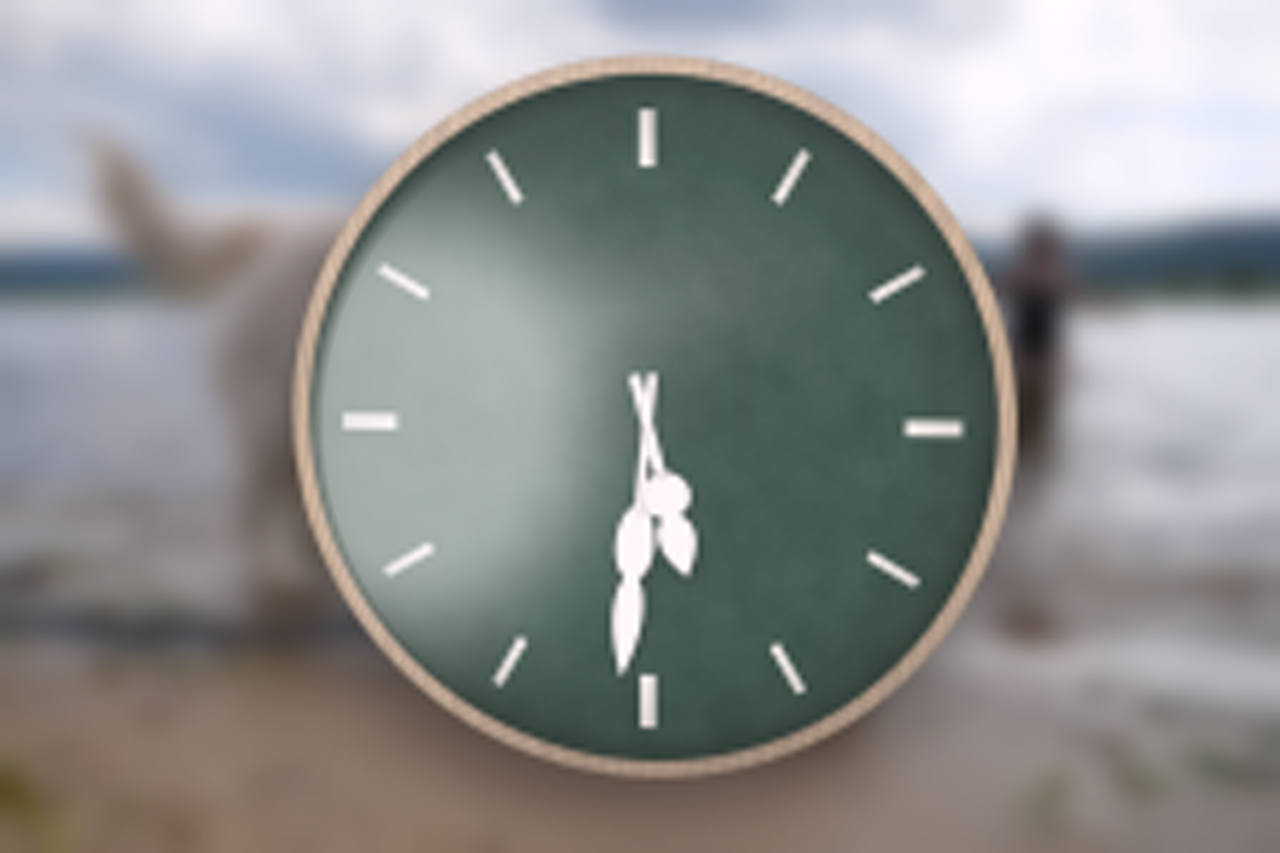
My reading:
5h31
